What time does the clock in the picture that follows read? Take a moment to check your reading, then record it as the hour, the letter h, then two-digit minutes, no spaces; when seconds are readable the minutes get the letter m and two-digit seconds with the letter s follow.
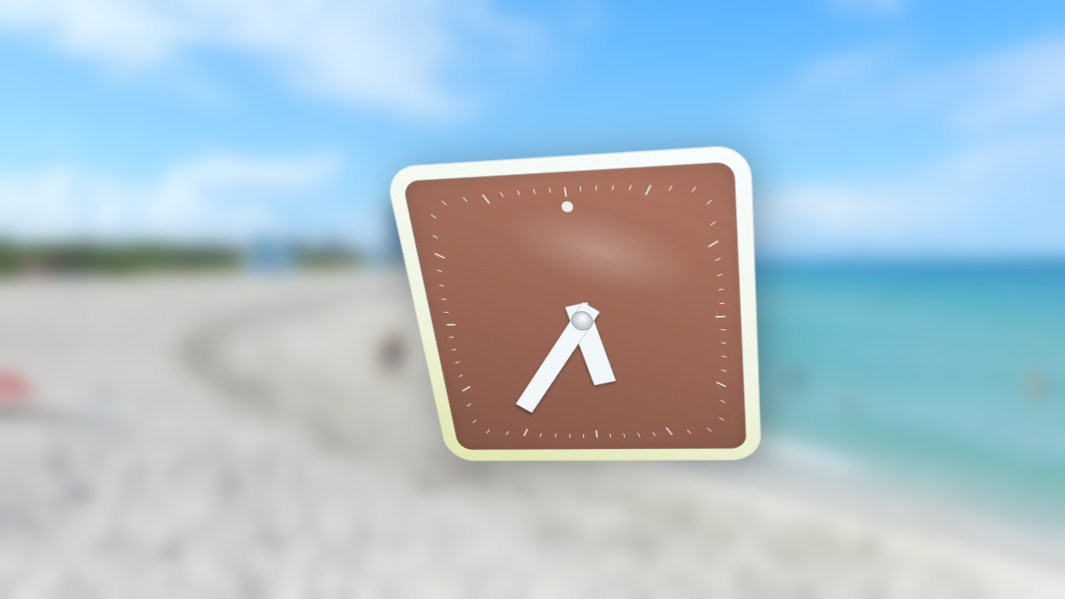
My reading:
5h36
